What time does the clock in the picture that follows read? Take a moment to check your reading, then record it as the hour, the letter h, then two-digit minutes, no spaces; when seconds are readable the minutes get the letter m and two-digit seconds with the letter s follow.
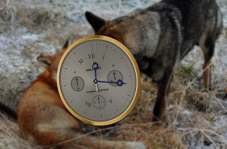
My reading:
12h17
